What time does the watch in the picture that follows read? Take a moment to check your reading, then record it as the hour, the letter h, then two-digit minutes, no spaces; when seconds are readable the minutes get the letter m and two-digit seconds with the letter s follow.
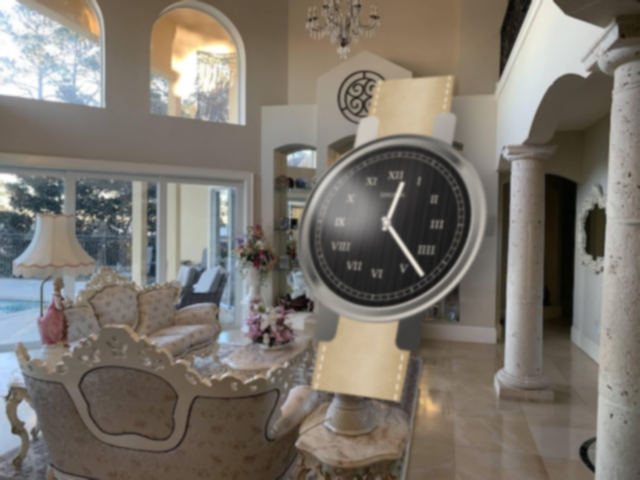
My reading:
12h23
